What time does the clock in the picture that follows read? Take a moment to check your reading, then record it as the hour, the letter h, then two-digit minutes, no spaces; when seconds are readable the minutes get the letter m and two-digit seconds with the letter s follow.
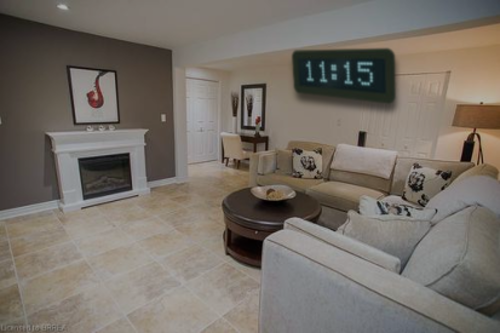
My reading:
11h15
